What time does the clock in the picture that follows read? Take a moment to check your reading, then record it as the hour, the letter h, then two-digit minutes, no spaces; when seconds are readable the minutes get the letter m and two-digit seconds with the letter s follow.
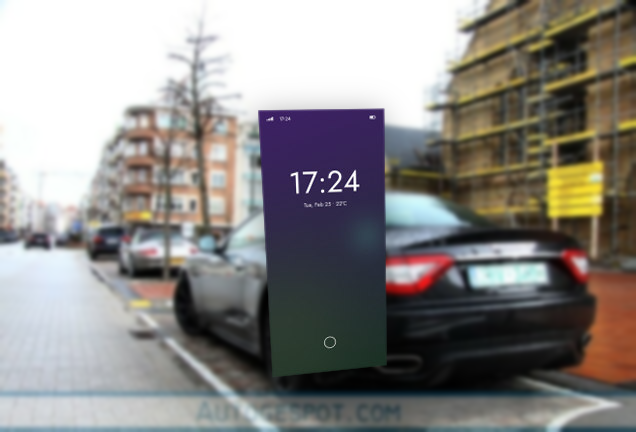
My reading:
17h24
